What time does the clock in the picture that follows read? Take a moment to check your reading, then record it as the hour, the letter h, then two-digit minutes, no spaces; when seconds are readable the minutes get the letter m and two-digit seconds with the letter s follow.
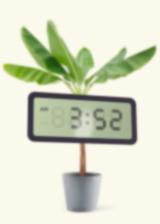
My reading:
3h52
